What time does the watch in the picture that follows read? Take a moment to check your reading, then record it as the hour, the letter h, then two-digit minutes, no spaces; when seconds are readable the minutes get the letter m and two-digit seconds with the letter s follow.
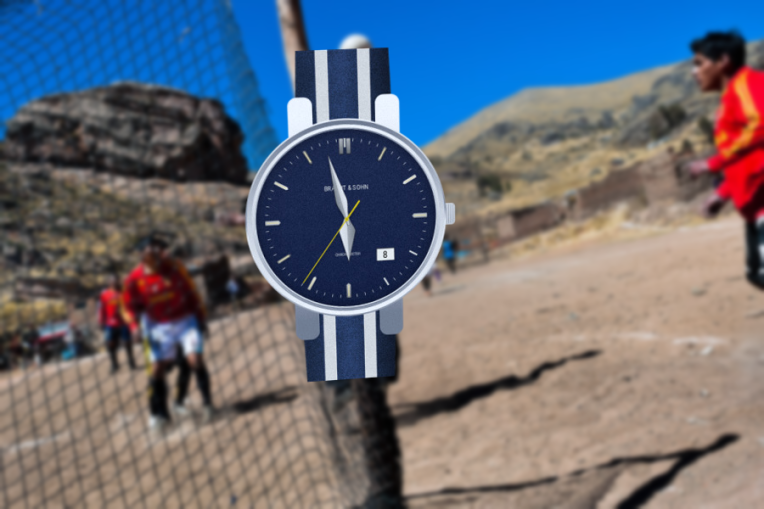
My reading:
5h57m36s
